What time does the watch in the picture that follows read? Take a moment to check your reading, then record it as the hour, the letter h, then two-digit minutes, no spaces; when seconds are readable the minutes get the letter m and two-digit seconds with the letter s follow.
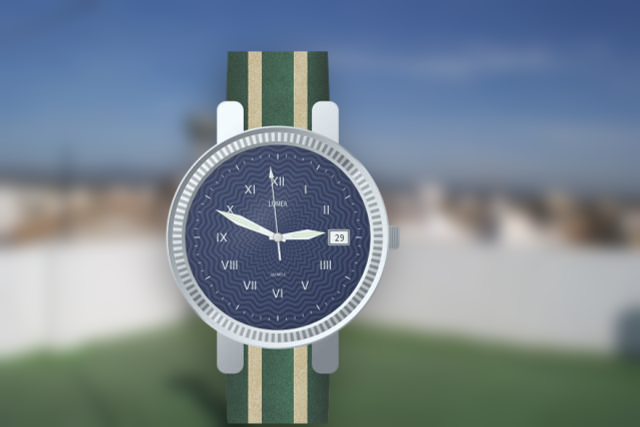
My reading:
2h48m59s
